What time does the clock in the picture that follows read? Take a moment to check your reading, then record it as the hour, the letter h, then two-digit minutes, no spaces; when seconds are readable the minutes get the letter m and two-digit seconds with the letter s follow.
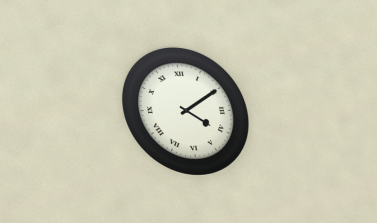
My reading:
4h10
